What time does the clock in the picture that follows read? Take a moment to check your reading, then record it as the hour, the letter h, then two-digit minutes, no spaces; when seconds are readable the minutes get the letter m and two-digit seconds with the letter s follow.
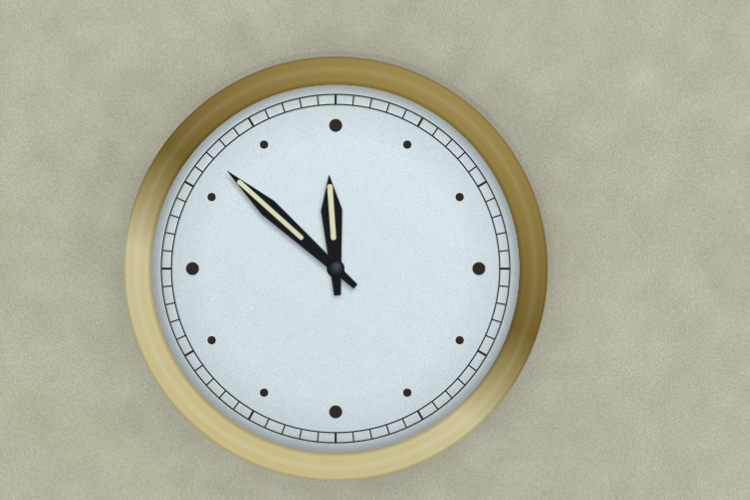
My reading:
11h52
